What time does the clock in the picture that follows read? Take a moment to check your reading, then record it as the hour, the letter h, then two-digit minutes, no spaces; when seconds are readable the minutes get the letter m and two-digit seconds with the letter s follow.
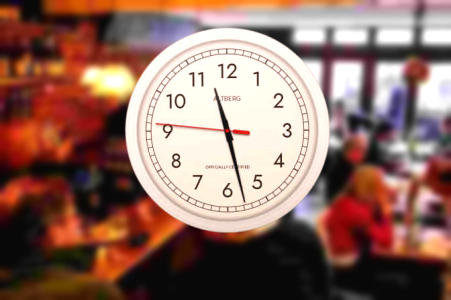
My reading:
11h27m46s
